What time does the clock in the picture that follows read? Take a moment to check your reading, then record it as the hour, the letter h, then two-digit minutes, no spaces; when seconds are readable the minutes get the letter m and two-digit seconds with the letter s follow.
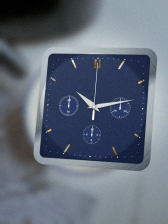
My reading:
10h13
